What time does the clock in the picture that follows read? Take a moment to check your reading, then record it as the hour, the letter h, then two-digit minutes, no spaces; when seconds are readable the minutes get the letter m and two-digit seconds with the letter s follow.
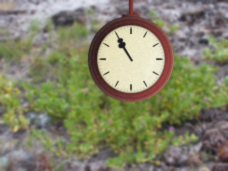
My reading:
10h55
